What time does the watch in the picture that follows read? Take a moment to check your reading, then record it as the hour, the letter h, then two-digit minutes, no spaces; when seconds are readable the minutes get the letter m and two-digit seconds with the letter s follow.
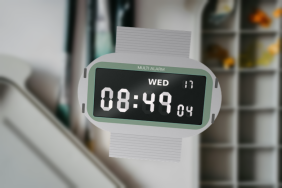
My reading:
8h49m04s
